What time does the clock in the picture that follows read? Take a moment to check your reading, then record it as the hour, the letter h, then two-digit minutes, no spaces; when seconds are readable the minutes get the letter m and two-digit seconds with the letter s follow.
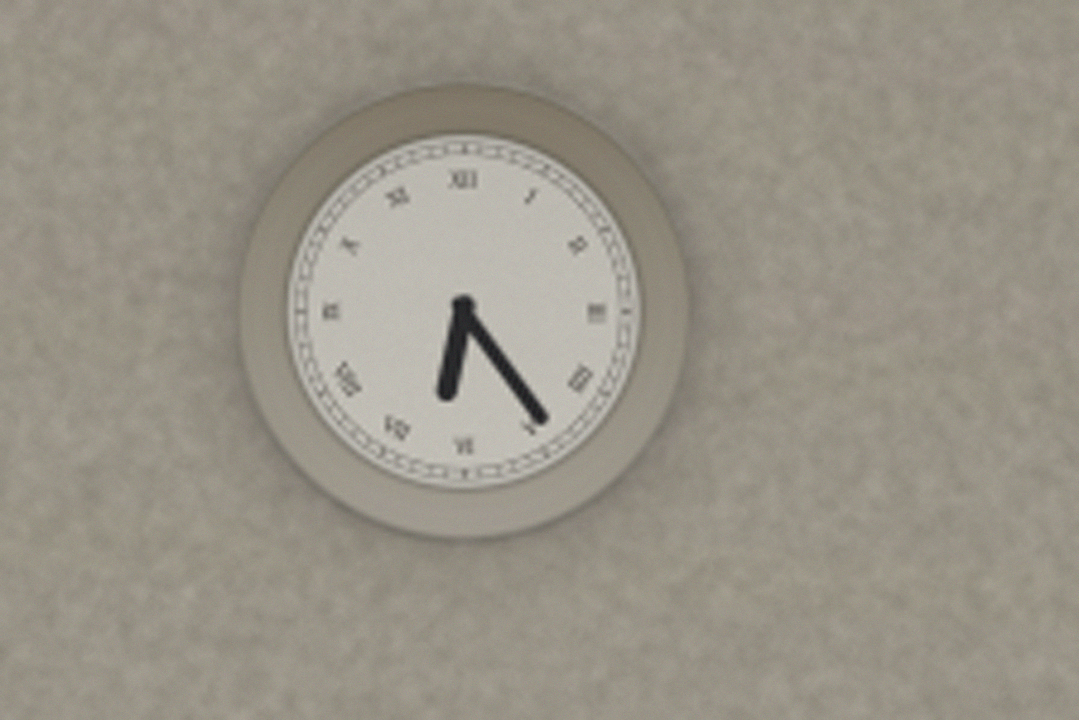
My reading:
6h24
